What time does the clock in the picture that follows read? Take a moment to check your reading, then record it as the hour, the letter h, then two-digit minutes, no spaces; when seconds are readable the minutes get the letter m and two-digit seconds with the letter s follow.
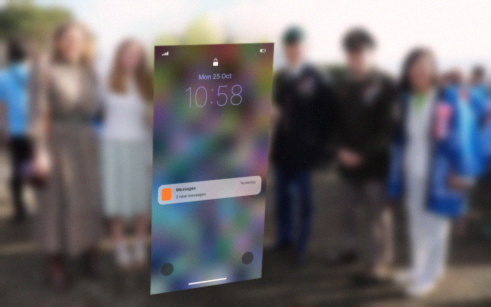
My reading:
10h58
